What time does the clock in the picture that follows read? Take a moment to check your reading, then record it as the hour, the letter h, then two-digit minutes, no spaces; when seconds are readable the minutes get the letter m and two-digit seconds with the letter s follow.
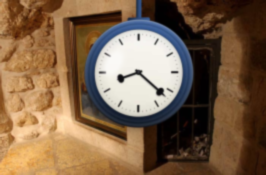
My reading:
8h22
